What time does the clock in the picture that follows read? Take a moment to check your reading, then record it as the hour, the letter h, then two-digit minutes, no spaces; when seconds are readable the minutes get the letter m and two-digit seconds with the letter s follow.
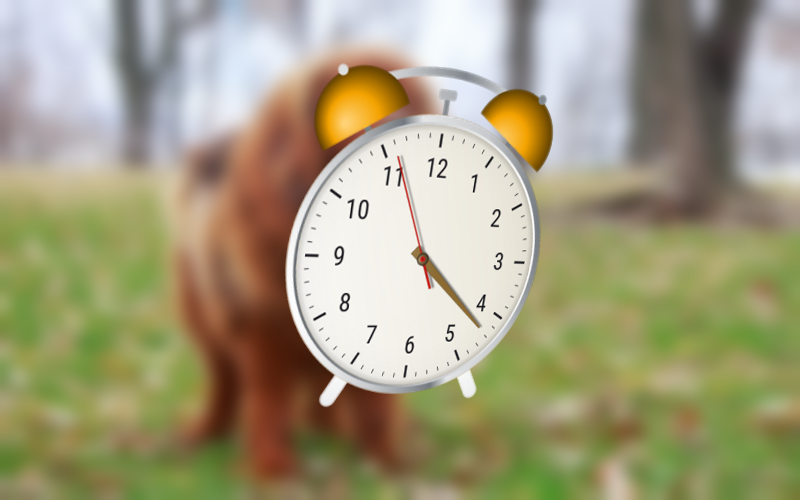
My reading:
4h21m56s
